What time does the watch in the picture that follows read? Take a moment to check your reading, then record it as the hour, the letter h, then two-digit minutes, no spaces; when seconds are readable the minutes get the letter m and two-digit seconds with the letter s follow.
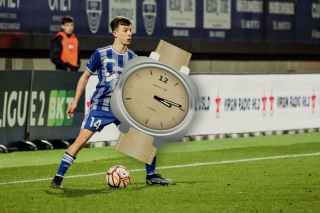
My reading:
3h14
